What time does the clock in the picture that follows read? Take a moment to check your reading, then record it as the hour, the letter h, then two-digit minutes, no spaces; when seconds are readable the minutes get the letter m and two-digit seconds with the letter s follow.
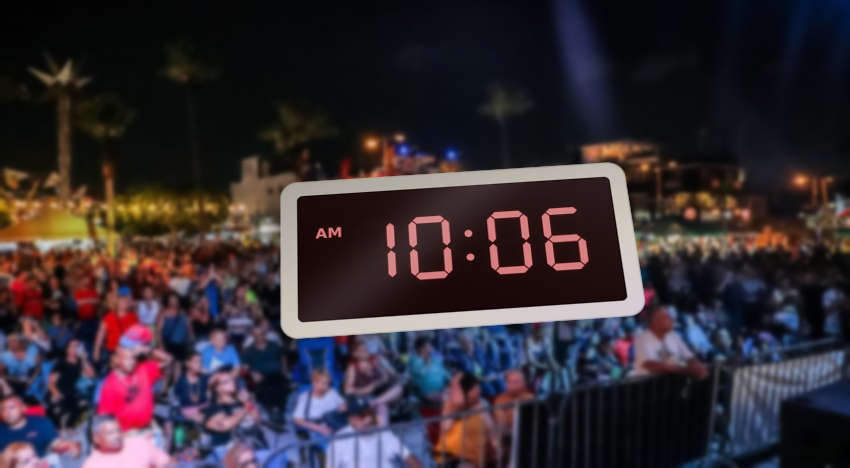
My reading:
10h06
